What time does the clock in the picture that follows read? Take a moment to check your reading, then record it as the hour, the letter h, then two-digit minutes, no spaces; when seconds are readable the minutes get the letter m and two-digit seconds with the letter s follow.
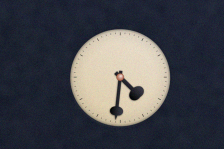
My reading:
4h31
